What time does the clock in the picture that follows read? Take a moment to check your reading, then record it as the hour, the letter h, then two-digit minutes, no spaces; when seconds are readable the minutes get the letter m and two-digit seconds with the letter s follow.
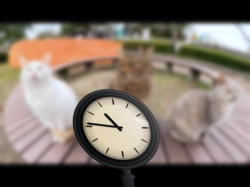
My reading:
10h46
